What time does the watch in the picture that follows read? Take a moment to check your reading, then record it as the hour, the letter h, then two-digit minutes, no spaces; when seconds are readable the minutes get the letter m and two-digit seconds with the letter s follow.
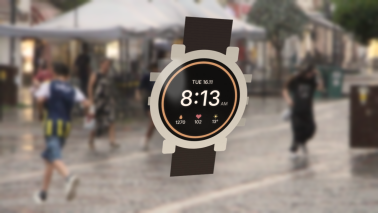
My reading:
8h13
